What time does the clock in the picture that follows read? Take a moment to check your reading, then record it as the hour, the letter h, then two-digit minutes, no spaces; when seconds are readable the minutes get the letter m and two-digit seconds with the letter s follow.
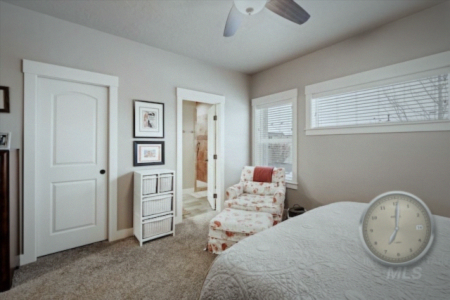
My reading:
7h01
